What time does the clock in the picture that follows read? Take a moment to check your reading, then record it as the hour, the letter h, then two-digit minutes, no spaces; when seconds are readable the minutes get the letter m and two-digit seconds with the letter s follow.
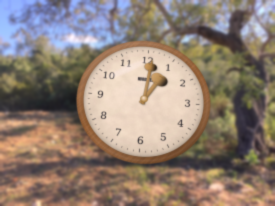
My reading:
1h01
